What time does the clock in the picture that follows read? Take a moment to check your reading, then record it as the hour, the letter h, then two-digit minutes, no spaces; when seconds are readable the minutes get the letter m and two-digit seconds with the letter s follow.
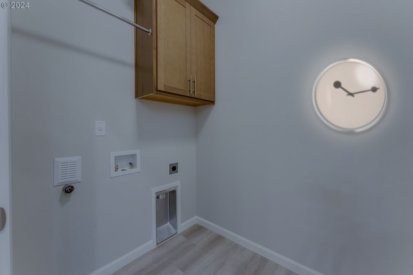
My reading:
10h13
